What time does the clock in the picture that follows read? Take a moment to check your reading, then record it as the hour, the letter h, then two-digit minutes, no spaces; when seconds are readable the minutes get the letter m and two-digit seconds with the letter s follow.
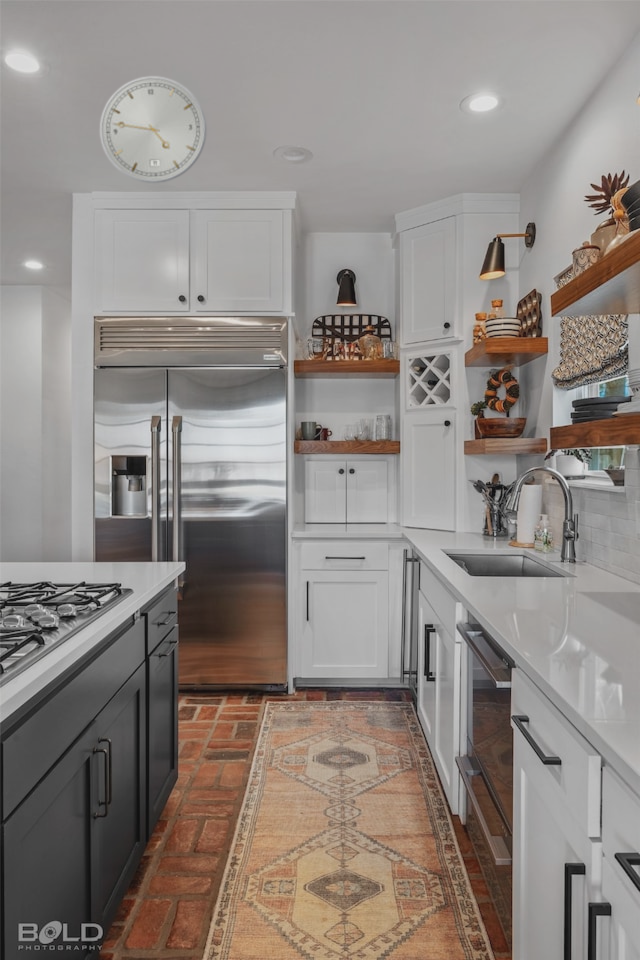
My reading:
4h47
